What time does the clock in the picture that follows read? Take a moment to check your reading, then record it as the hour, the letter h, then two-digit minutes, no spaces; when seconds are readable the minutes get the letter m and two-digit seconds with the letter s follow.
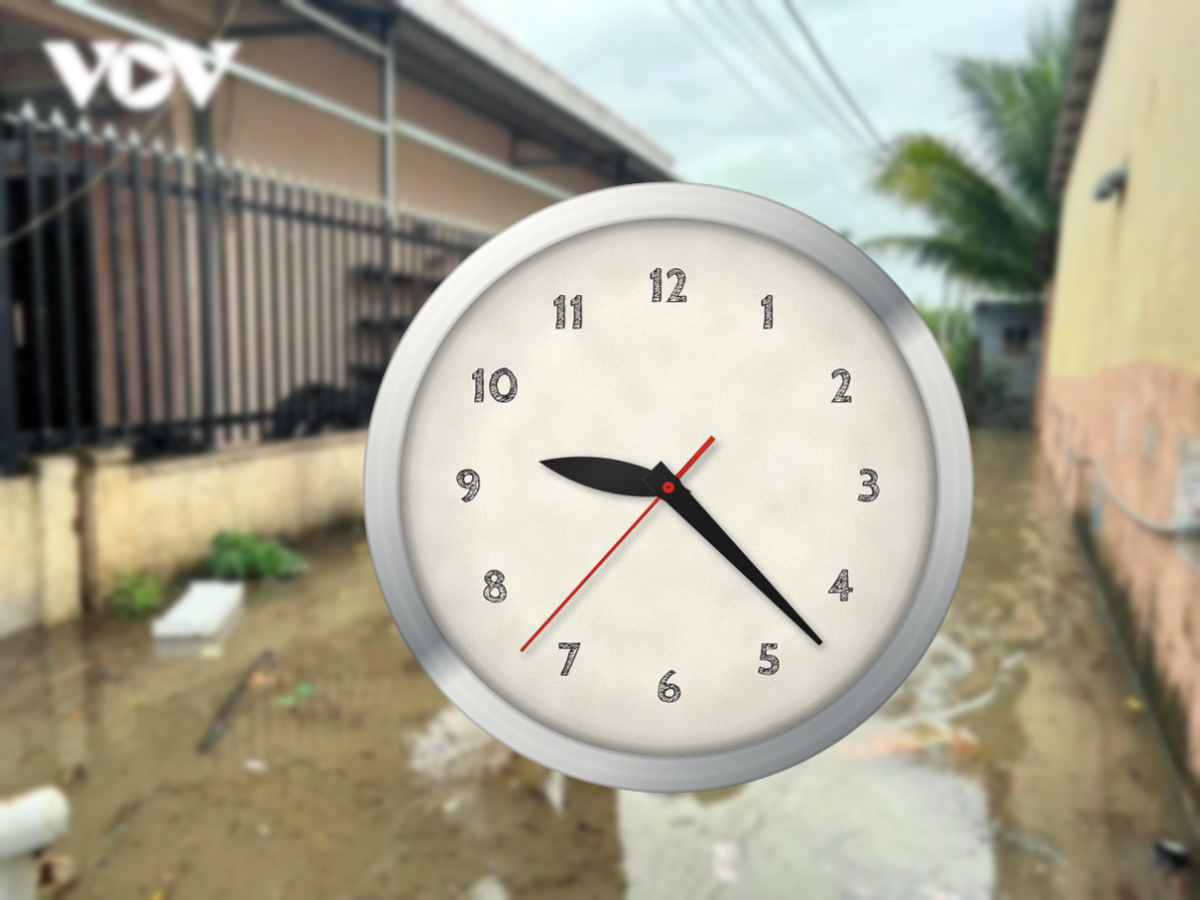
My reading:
9h22m37s
